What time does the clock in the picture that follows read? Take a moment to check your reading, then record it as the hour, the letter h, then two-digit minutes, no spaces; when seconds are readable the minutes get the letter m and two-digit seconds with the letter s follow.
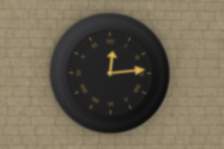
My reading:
12h14
